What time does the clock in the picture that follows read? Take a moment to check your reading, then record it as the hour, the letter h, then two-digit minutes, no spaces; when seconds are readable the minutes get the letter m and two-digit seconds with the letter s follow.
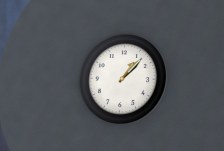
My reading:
1h07
